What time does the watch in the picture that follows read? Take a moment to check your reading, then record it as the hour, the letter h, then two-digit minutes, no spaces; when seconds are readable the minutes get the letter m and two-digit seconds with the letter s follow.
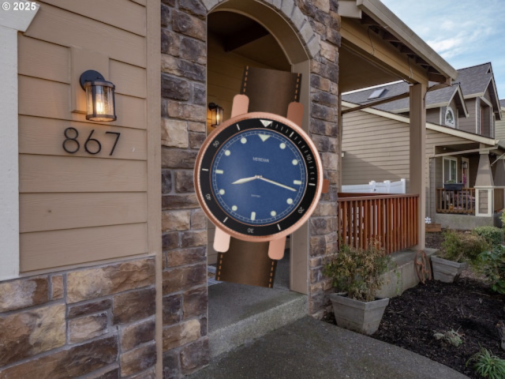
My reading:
8h17
